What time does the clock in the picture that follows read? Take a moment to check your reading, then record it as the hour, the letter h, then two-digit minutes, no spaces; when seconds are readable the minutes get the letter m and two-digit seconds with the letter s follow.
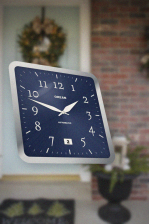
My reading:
1h48
